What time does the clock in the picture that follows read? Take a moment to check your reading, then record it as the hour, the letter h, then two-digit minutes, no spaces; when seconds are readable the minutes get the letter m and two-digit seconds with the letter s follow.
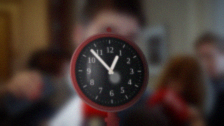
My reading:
12h53
